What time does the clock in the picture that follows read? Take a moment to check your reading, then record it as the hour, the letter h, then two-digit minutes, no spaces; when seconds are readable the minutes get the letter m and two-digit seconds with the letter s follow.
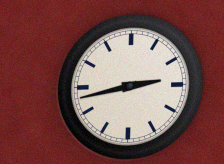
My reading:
2h43
